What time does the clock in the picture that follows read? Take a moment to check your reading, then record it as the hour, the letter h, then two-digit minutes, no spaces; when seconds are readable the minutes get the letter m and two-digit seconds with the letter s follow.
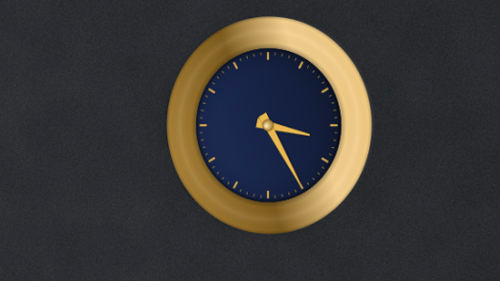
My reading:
3h25
